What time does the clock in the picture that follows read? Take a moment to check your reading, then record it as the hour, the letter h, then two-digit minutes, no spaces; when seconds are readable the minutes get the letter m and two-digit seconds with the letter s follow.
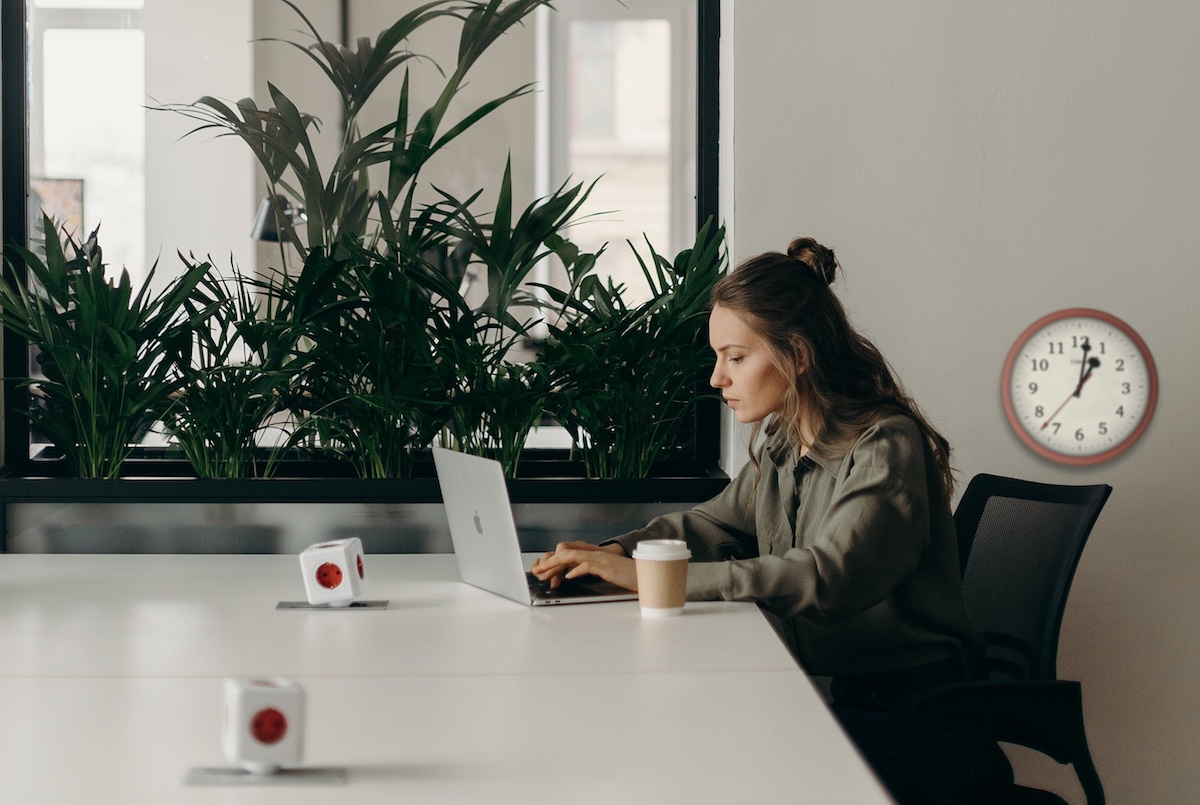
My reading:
1h01m37s
